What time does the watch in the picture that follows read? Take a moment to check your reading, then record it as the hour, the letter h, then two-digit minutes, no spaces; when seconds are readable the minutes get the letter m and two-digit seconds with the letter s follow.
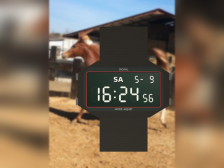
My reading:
16h24m56s
